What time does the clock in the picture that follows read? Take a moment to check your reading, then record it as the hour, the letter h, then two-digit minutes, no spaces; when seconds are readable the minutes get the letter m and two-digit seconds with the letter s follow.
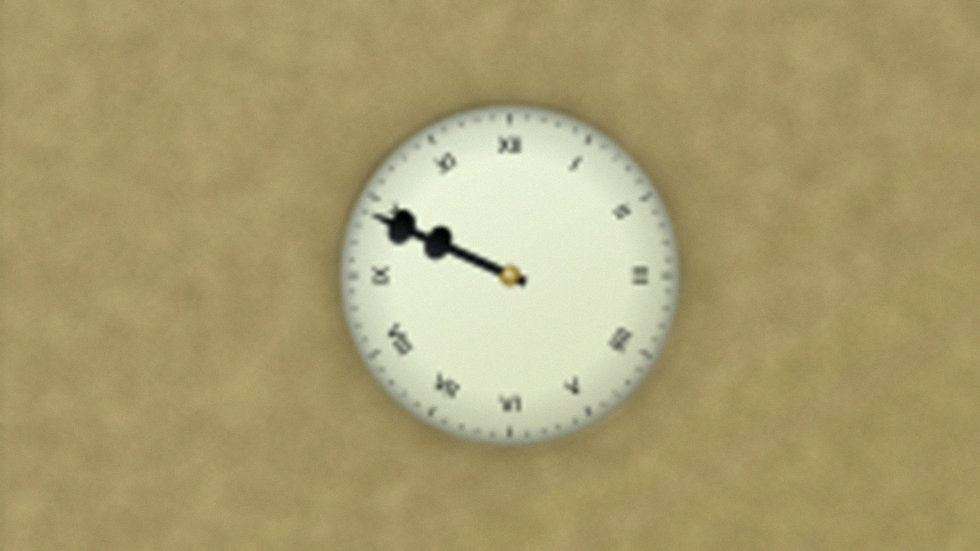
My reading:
9h49
